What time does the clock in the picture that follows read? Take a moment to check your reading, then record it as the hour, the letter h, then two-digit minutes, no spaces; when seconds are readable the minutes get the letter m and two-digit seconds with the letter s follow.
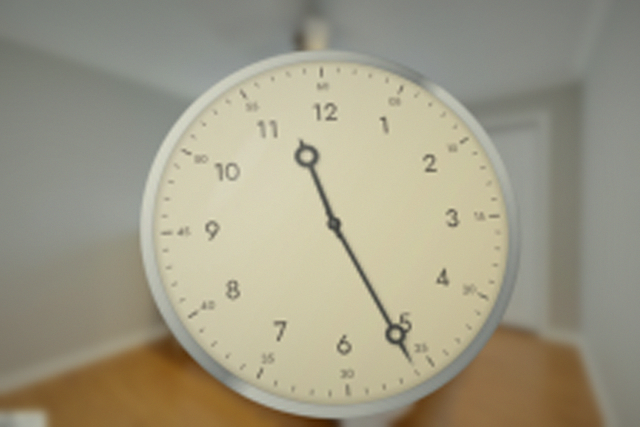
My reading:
11h26
